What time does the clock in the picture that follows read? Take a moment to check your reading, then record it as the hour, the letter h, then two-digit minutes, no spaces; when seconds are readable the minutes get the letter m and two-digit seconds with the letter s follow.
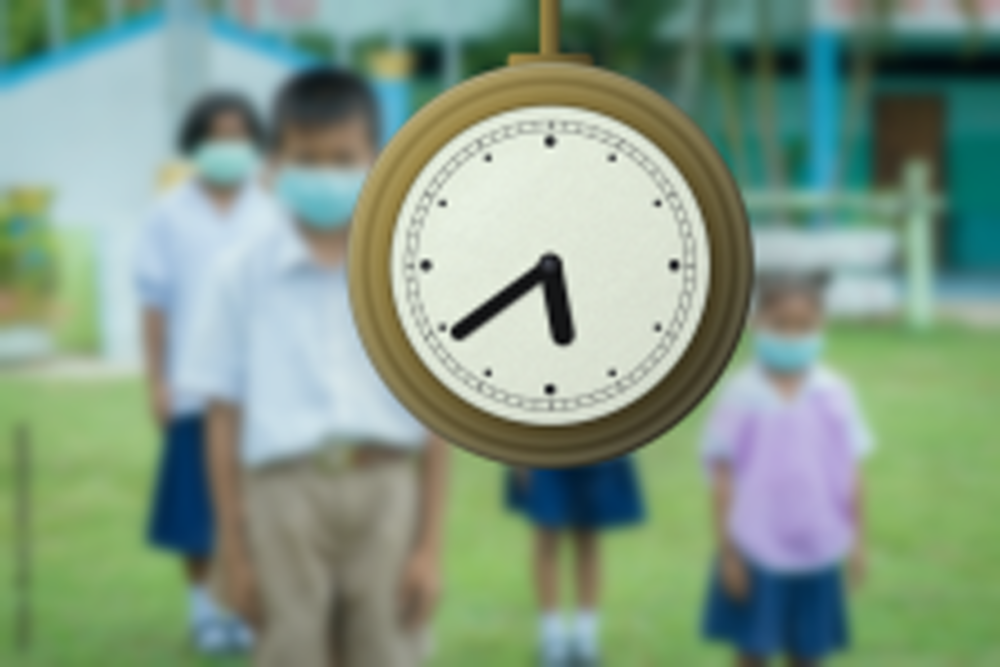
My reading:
5h39
